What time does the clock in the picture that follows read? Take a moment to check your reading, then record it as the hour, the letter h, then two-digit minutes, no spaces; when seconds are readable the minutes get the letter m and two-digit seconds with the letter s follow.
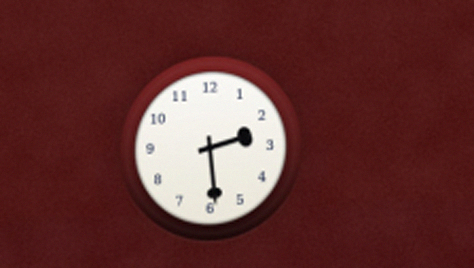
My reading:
2h29
